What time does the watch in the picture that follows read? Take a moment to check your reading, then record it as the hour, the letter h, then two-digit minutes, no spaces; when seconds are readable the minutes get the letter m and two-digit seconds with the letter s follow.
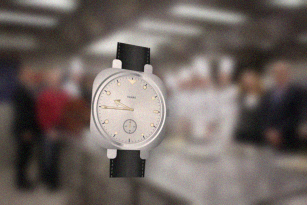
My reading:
9h45
